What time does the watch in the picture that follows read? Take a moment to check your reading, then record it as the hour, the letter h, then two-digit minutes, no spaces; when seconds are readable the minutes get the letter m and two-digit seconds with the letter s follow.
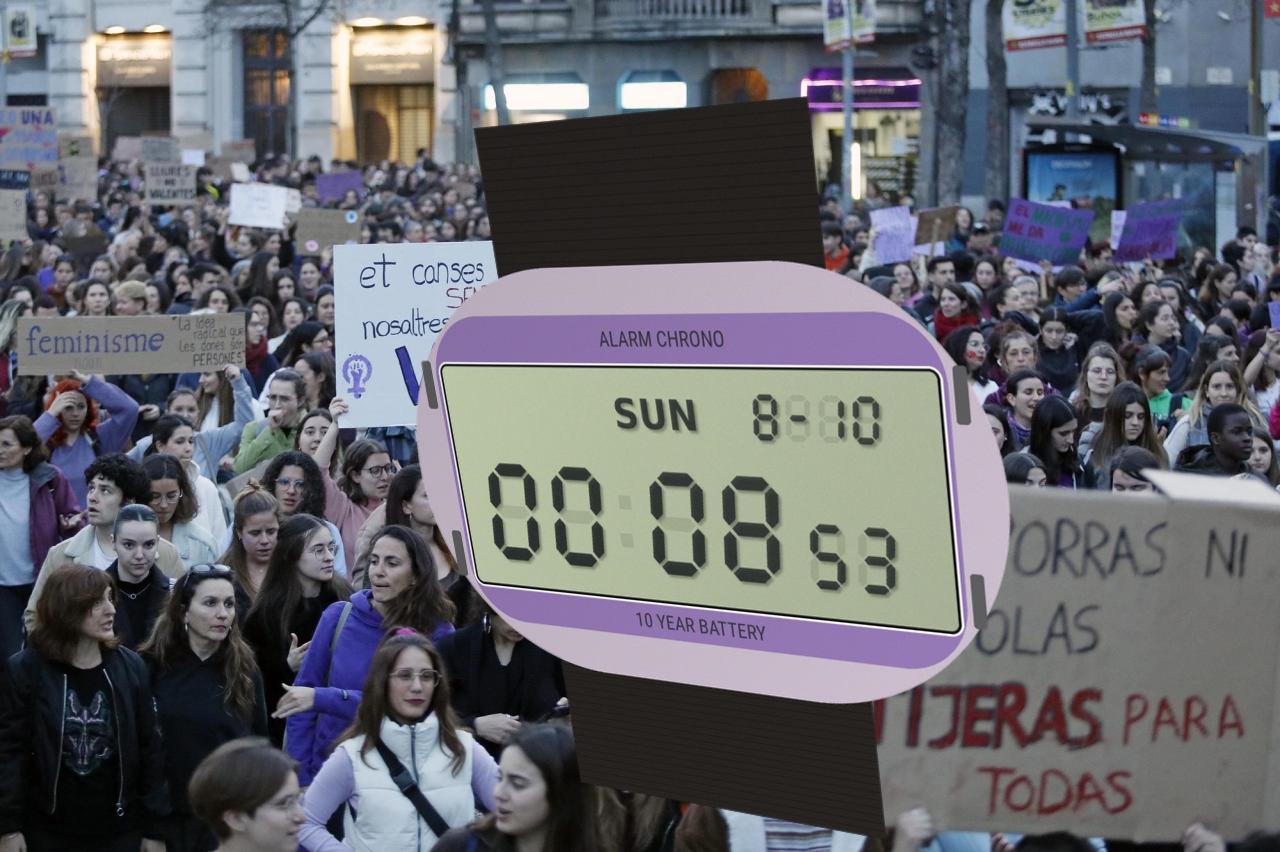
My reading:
0h08m53s
